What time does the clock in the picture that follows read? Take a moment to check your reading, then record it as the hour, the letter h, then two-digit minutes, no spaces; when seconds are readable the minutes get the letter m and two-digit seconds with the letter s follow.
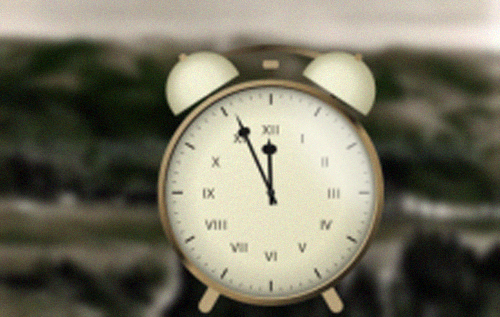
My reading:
11h56
